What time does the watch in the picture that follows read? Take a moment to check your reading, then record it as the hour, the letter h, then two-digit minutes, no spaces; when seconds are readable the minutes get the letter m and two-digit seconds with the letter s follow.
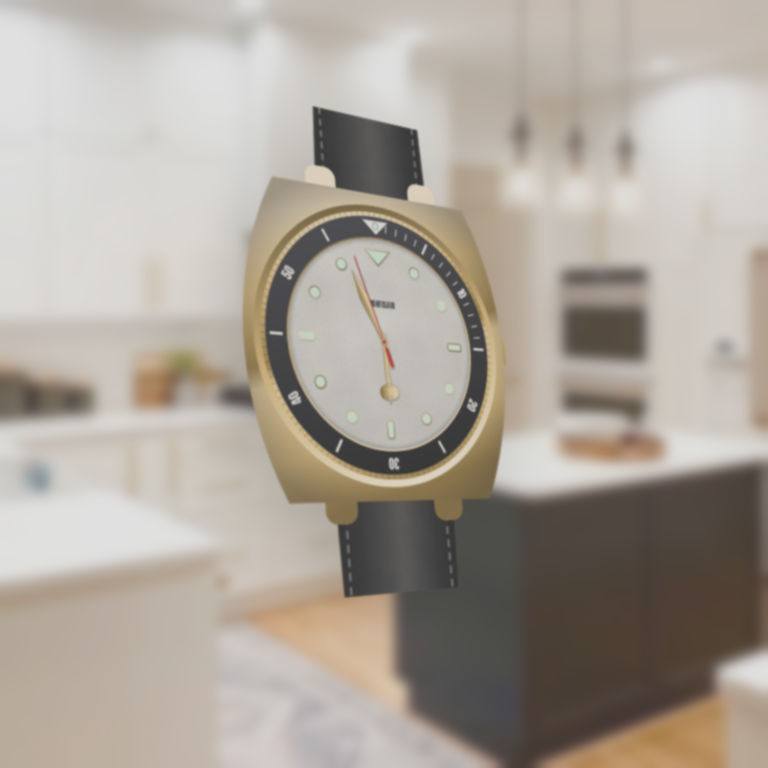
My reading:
5h55m57s
